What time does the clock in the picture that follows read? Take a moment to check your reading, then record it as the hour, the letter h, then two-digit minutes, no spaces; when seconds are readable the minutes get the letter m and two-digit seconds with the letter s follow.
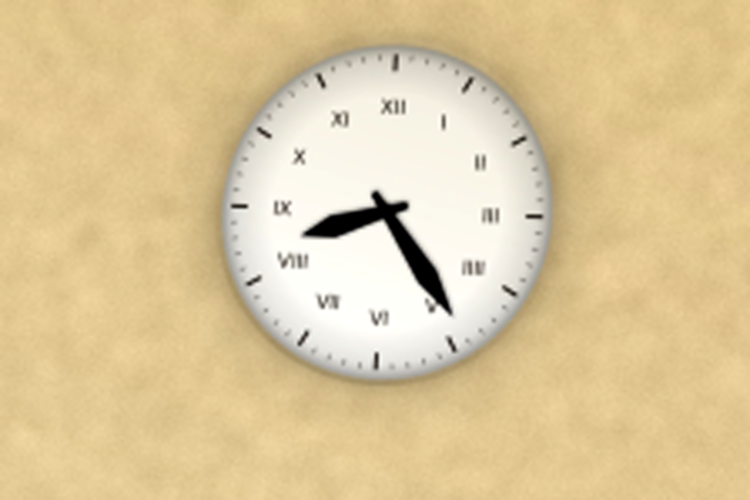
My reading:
8h24
